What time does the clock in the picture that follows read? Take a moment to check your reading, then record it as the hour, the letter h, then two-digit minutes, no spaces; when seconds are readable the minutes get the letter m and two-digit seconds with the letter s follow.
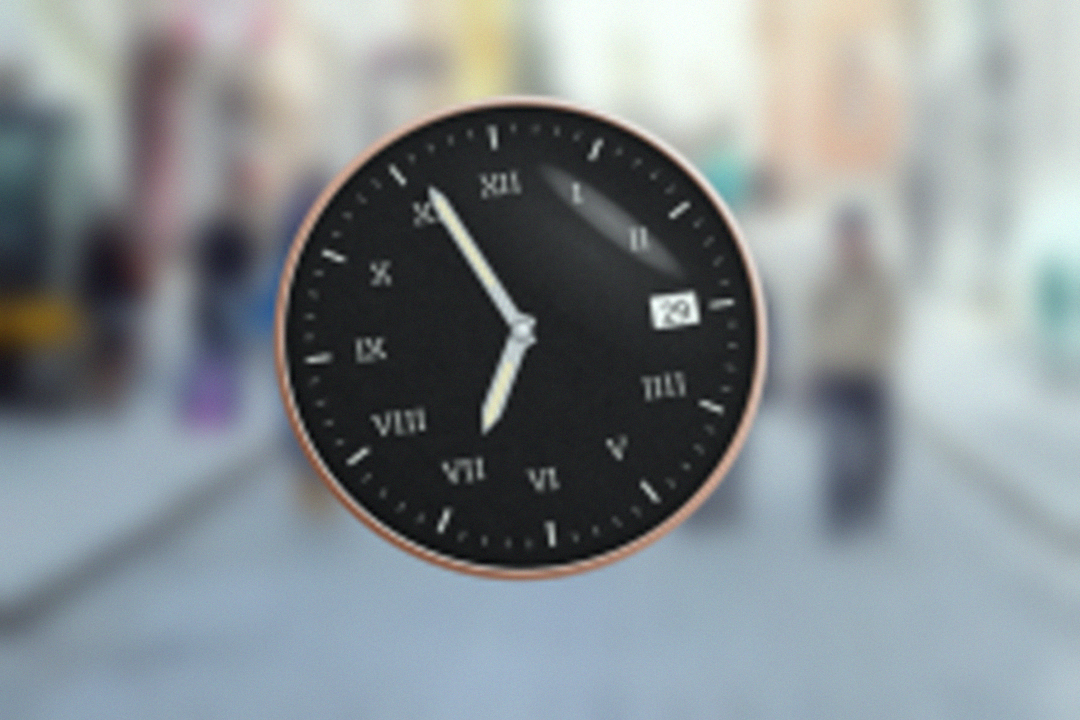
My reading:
6h56
